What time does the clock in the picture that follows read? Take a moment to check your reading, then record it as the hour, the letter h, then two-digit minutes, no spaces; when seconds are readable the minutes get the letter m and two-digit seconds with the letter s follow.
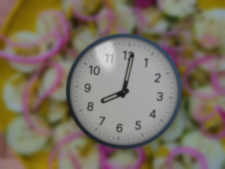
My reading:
8h01
